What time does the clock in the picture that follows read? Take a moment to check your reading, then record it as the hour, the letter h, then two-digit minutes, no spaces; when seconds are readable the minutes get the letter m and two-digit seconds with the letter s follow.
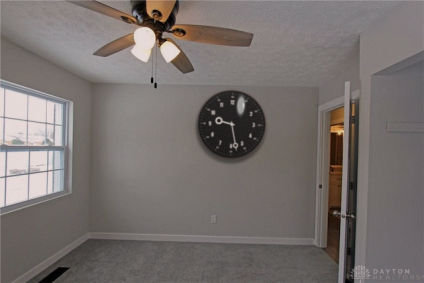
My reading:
9h28
